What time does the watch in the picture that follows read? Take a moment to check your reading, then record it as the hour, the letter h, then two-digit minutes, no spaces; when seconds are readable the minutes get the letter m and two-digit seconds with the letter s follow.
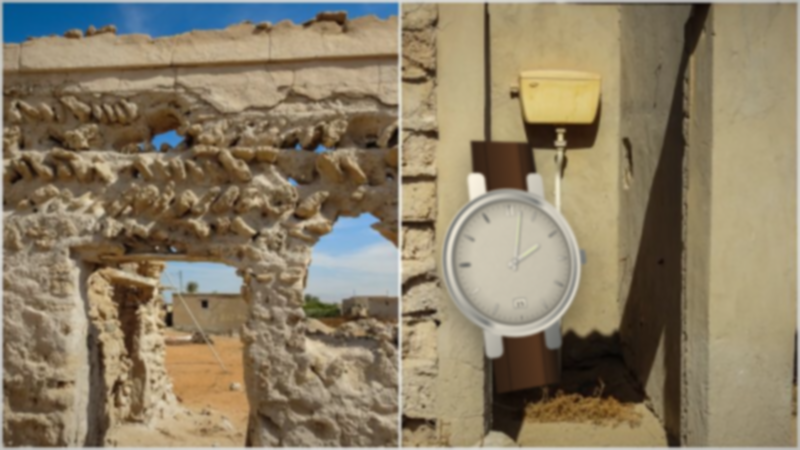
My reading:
2h02
